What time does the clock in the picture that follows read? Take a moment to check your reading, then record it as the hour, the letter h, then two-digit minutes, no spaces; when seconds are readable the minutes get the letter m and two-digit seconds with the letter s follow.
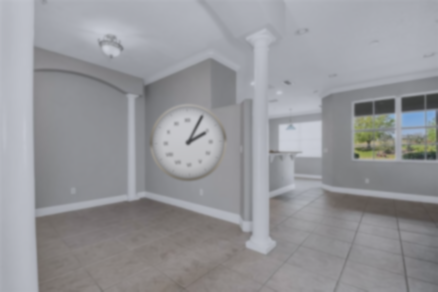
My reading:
2h05
